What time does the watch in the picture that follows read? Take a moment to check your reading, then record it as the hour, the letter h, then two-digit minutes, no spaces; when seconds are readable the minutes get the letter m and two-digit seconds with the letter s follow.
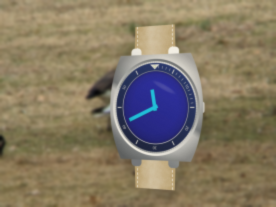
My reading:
11h41
